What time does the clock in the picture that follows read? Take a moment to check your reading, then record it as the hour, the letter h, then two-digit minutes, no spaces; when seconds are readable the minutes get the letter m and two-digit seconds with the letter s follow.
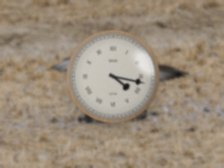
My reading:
4h17
